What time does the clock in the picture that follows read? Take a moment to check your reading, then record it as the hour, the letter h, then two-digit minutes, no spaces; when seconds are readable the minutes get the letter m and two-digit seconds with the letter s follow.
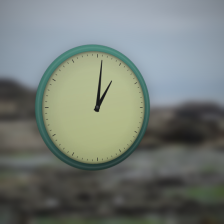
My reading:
1h01
